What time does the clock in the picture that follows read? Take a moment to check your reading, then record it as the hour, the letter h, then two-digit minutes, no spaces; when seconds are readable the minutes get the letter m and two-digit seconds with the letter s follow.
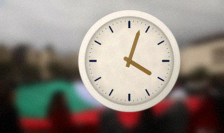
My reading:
4h03
